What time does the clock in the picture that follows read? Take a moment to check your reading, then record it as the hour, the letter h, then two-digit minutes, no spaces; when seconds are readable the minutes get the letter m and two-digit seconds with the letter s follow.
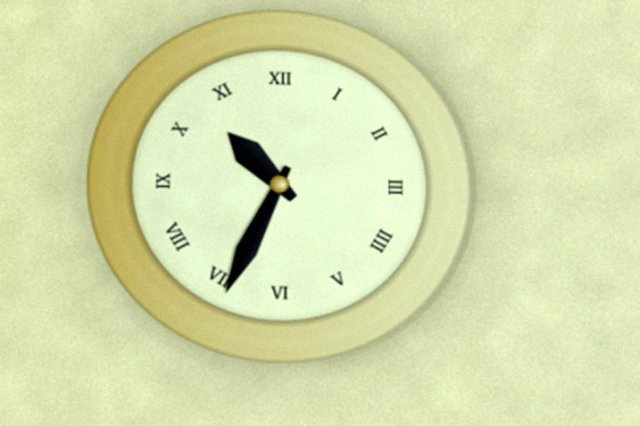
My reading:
10h34
